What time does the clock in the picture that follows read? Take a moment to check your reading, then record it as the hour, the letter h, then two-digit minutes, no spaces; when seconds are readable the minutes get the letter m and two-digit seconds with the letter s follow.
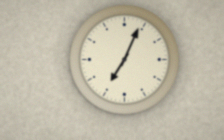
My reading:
7h04
